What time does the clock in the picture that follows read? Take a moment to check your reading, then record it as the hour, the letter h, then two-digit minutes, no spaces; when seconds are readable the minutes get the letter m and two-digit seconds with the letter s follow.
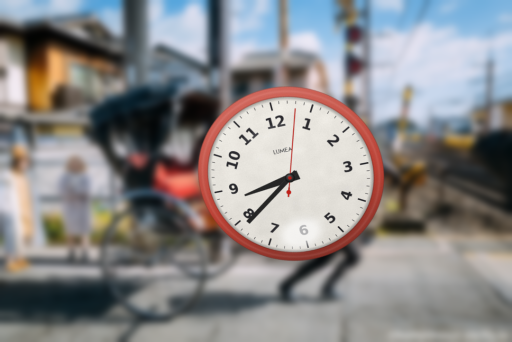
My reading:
8h39m03s
